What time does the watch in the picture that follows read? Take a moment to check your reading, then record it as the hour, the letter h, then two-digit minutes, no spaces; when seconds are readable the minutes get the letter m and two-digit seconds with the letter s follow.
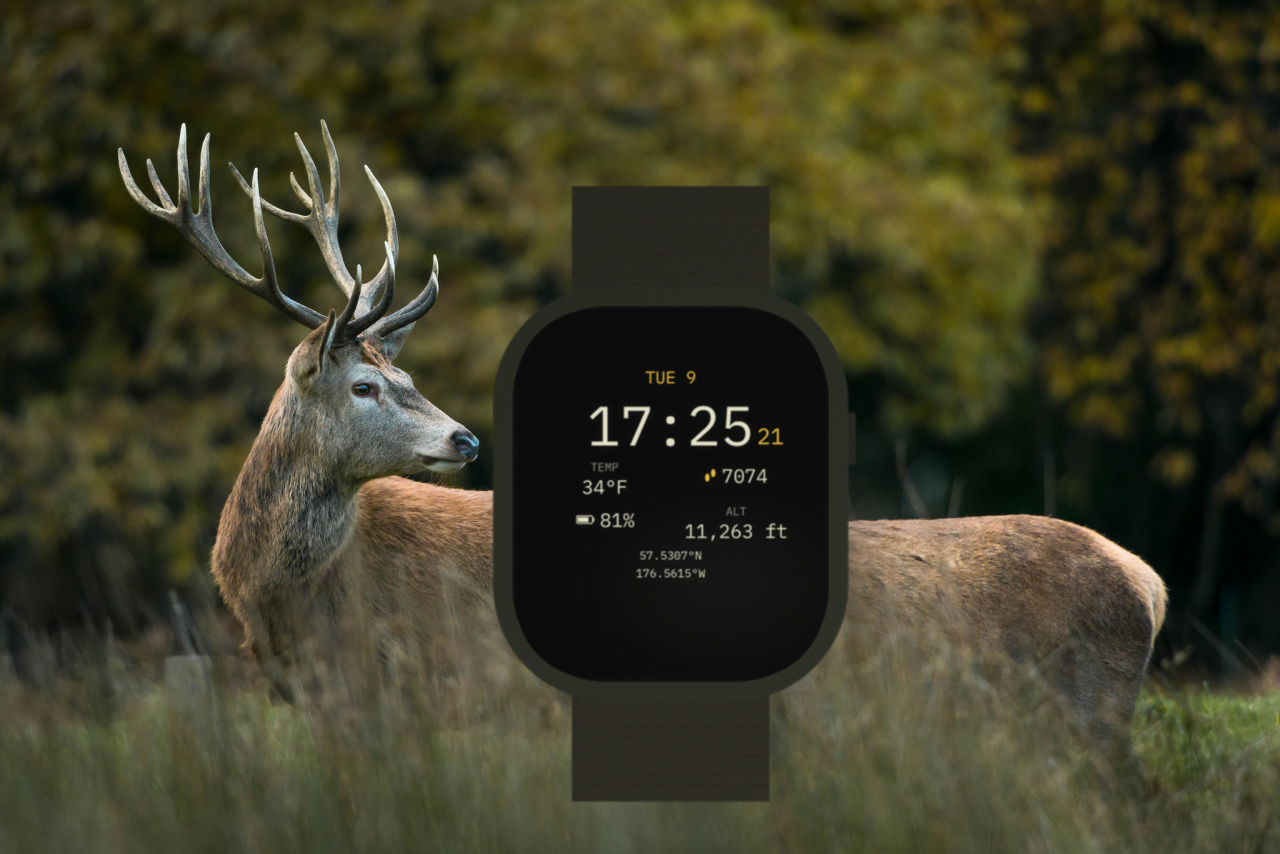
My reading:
17h25m21s
